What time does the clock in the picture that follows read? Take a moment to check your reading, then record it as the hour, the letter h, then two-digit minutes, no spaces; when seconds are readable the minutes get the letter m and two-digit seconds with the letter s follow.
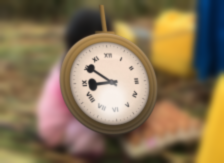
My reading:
8h51
